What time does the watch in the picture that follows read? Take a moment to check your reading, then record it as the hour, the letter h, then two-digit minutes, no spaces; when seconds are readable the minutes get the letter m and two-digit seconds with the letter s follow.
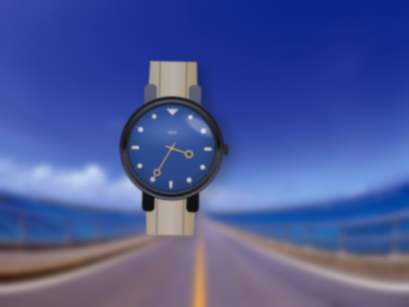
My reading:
3h35
